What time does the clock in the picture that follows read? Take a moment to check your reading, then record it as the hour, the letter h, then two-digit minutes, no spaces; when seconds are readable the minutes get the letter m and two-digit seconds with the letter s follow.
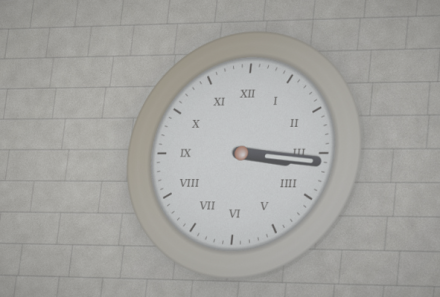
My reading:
3h16
